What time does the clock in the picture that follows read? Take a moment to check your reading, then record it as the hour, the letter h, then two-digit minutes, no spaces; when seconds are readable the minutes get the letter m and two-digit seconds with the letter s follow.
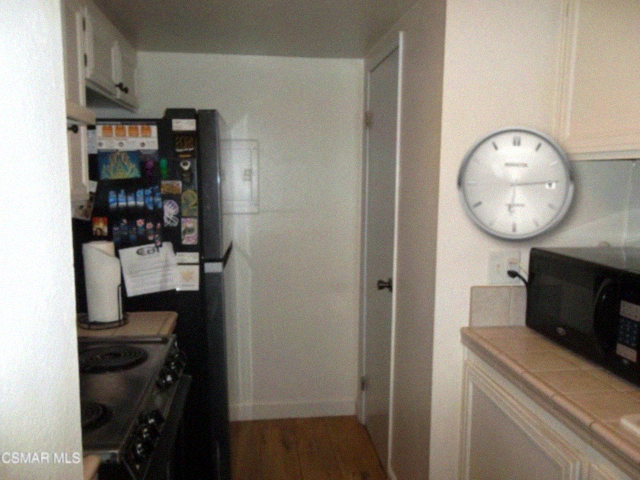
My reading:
6h14
